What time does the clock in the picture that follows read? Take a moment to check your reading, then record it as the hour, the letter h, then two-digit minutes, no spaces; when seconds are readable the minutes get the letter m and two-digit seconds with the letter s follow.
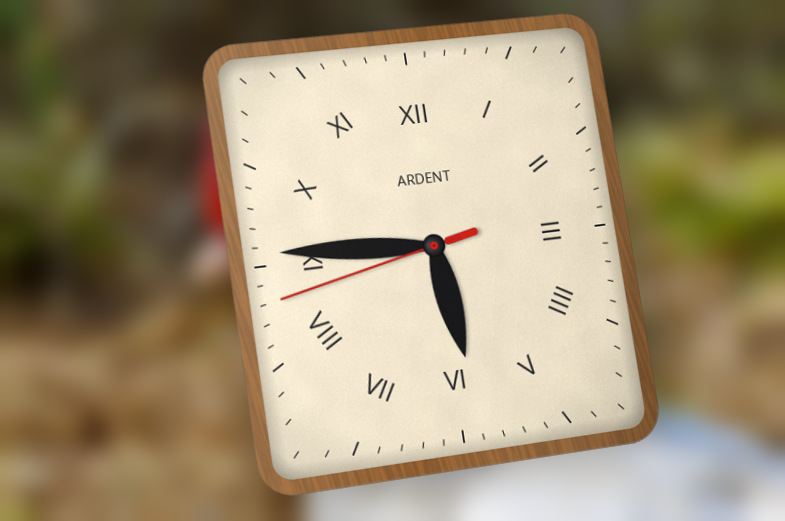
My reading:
5h45m43s
